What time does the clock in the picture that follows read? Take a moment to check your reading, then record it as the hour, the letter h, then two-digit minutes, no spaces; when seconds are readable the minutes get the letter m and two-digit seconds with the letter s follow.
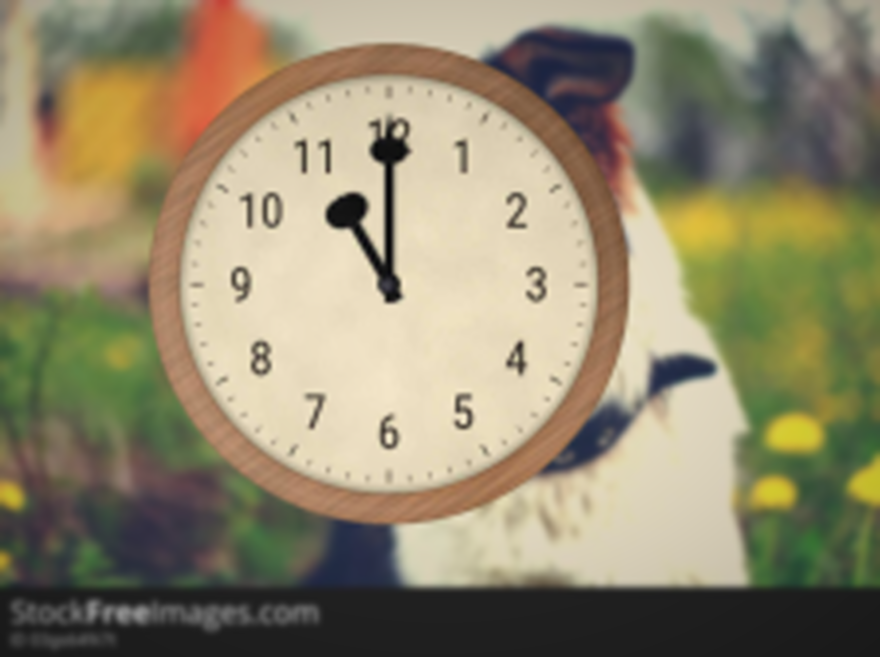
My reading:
11h00
